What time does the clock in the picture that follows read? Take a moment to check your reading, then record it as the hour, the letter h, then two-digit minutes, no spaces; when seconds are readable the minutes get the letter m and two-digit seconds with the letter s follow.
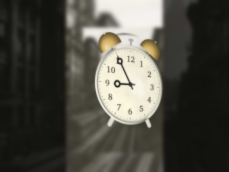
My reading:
8h55
